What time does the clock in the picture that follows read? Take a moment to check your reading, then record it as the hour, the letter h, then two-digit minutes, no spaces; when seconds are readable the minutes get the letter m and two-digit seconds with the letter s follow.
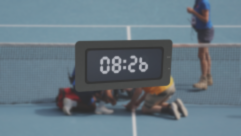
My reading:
8h26
